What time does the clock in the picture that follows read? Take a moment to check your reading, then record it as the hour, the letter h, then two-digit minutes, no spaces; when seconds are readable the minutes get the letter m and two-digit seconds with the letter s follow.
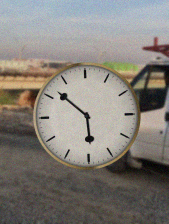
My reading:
5h52
